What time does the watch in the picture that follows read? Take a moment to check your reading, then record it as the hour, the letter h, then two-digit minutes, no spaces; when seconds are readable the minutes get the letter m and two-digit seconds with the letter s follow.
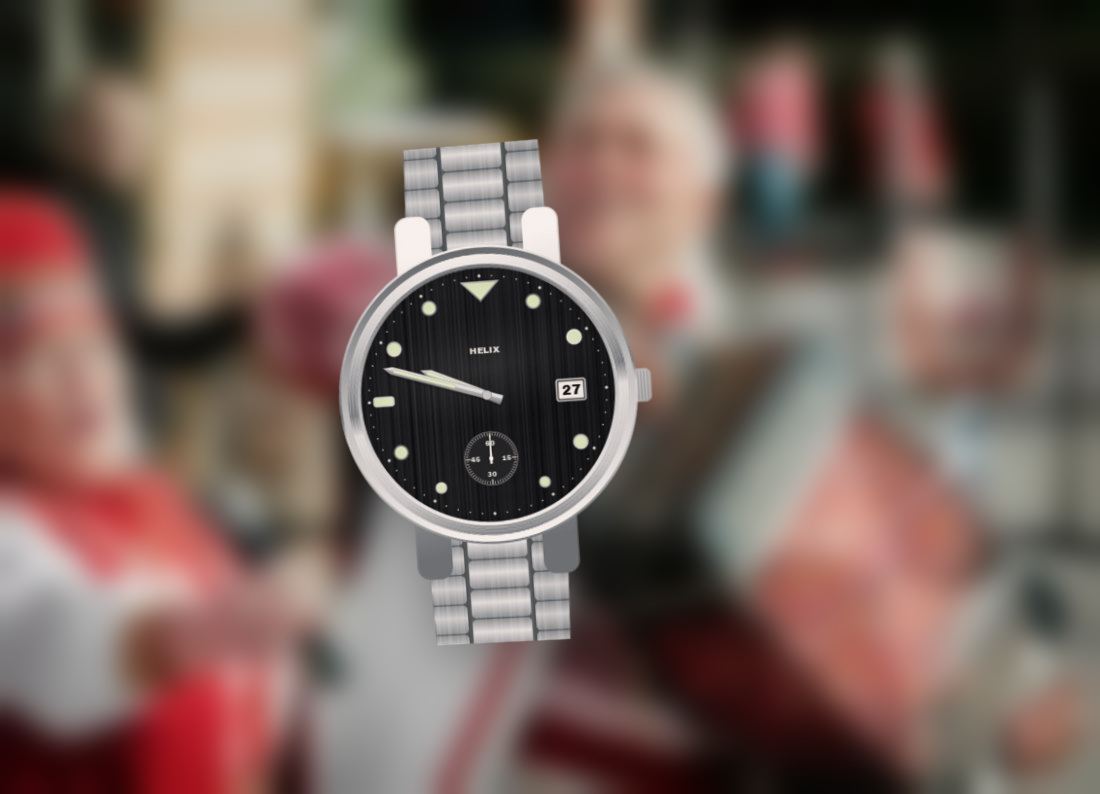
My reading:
9h48
